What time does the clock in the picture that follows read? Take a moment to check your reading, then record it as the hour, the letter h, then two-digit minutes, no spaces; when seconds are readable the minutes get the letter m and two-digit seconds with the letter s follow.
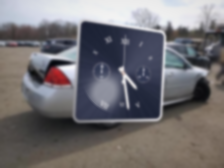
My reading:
4h28
